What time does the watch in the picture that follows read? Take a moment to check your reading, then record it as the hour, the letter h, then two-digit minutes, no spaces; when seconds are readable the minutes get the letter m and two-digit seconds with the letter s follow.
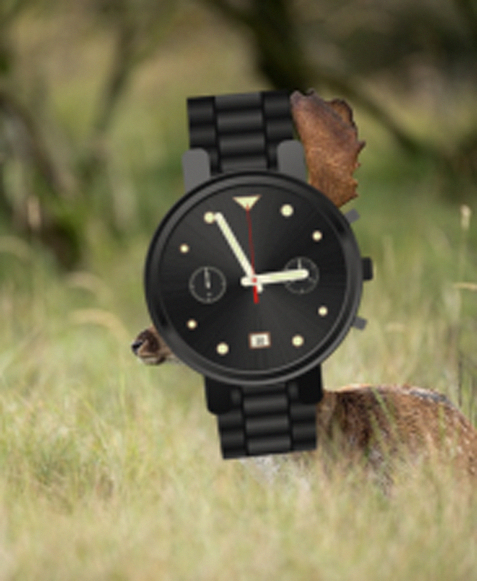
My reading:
2h56
